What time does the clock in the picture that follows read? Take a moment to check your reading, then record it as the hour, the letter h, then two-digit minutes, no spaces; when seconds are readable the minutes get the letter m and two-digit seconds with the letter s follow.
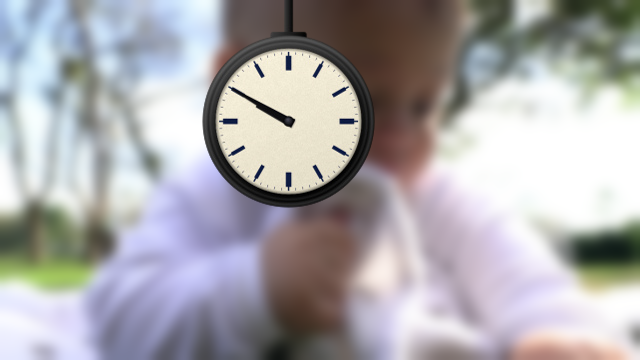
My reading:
9h50
